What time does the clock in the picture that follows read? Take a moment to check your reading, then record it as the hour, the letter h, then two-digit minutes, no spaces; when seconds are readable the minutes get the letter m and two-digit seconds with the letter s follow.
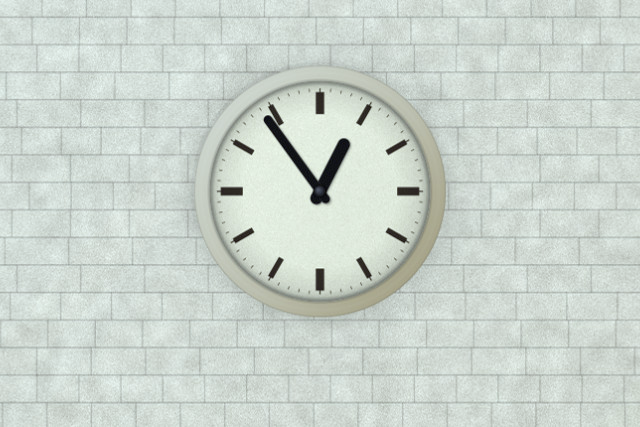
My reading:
12h54
